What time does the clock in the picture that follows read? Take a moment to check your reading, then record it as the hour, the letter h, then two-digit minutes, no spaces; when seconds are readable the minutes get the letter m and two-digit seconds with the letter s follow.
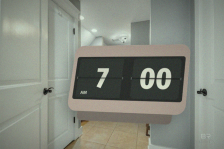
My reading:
7h00
